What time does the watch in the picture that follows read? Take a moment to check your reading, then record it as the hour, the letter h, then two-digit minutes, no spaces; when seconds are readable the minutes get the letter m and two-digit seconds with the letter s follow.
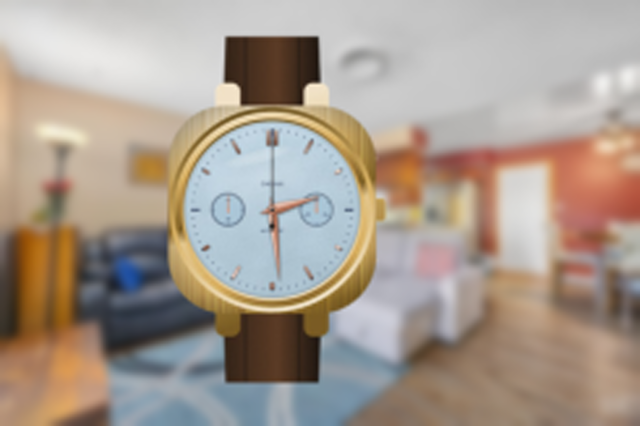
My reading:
2h29
